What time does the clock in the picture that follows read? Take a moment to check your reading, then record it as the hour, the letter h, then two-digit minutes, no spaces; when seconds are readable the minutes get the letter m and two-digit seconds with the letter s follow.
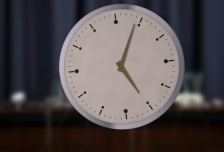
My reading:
5h04
